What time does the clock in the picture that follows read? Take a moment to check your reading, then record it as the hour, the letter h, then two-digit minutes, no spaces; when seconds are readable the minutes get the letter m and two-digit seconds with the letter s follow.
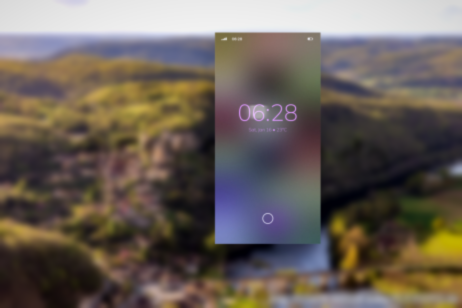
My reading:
6h28
